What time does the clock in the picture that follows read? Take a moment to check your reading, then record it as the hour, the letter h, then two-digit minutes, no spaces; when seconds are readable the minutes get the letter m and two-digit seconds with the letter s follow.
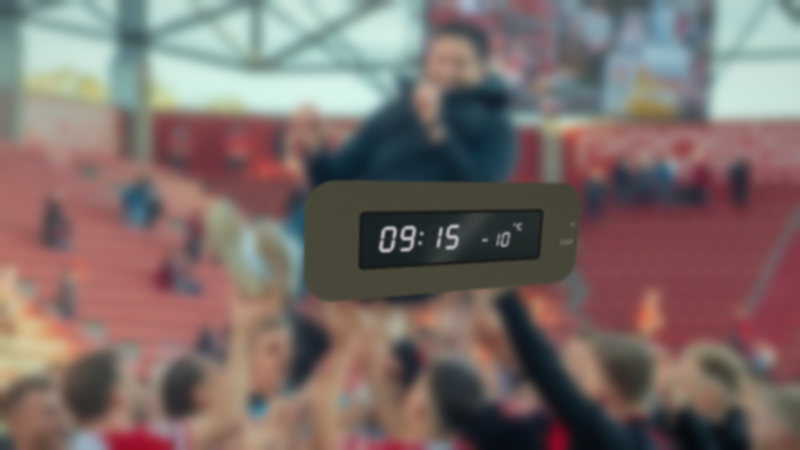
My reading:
9h15
